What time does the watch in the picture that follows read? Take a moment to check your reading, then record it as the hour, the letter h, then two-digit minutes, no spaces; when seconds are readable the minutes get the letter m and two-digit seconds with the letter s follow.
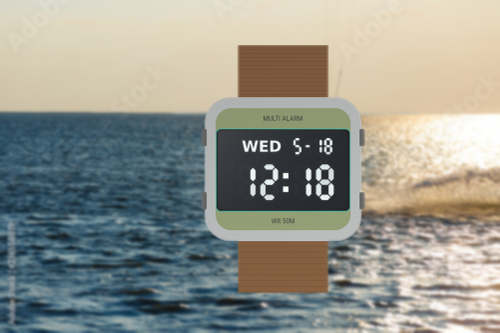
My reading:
12h18
